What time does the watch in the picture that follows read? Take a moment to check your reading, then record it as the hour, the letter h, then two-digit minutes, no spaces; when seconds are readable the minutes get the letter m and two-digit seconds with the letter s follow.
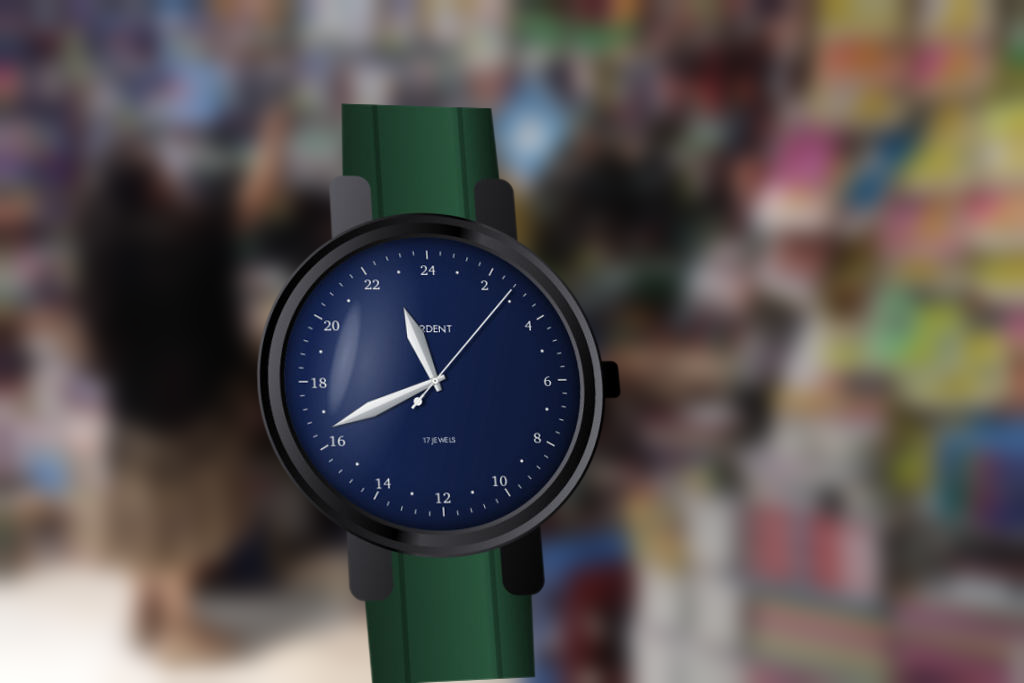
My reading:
22h41m07s
